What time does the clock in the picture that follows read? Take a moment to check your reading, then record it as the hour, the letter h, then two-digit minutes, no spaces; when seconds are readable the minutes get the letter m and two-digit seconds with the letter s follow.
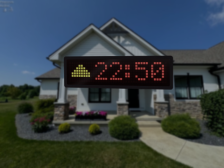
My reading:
22h50
